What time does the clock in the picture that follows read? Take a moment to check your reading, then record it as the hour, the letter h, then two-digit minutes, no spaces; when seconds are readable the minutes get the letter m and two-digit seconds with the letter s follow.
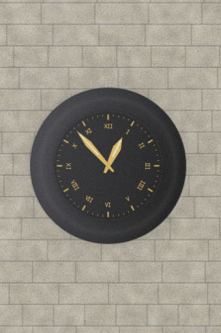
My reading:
12h53
